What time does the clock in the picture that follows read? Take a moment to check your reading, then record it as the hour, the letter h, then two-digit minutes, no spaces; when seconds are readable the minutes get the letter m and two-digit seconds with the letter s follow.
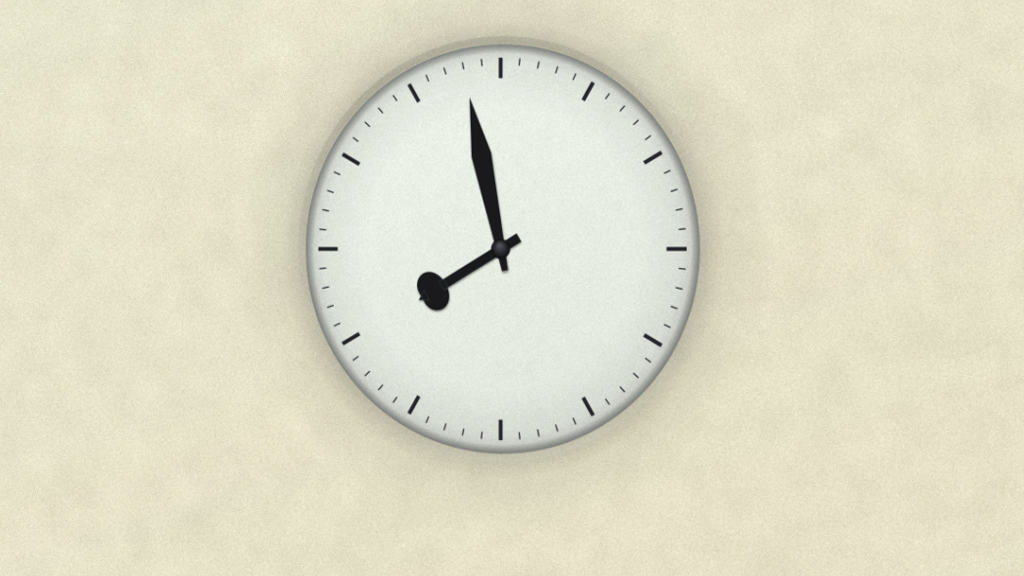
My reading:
7h58
